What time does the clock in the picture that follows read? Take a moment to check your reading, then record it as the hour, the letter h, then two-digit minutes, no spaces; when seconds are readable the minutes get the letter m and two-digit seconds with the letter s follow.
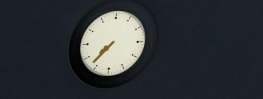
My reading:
7h37
